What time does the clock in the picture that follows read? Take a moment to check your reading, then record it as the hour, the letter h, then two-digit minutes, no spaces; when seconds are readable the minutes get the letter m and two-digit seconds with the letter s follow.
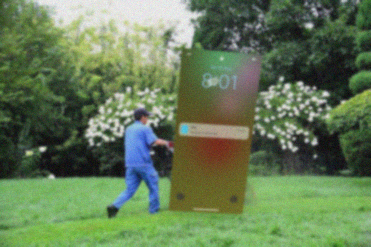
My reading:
8h01
